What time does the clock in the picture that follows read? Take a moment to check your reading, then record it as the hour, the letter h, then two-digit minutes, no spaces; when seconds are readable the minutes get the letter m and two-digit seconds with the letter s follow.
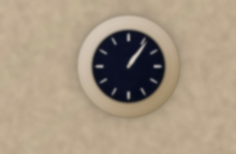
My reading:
1h06
